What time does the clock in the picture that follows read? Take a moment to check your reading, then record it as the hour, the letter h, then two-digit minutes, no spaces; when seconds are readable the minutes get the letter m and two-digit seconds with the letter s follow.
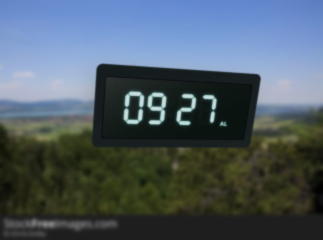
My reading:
9h27
